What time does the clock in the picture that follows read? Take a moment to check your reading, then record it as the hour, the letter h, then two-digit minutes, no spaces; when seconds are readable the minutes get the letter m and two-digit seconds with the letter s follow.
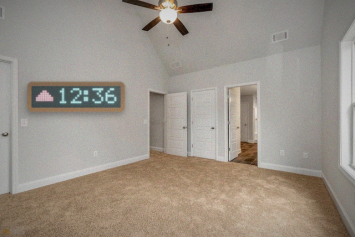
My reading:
12h36
